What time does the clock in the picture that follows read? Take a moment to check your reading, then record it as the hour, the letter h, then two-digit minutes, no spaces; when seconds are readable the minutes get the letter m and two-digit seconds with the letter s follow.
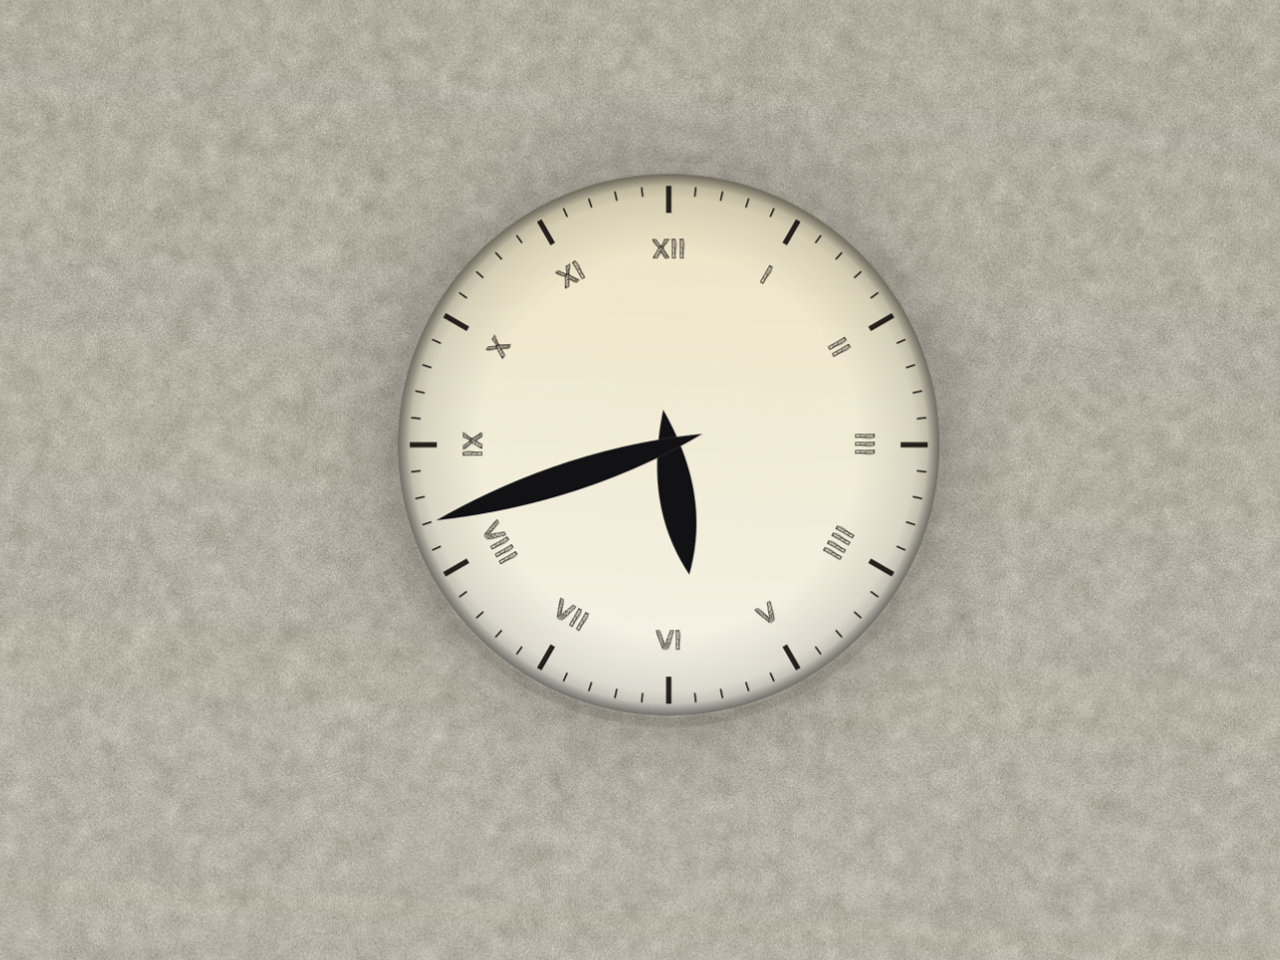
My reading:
5h42
